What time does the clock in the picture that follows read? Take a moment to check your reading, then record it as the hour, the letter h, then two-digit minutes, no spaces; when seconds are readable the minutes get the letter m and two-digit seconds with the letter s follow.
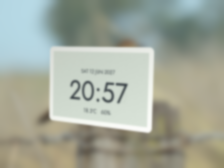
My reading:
20h57
